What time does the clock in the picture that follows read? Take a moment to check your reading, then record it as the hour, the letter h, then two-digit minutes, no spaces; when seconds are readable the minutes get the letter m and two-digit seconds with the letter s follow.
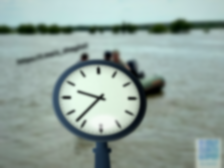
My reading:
9h37
